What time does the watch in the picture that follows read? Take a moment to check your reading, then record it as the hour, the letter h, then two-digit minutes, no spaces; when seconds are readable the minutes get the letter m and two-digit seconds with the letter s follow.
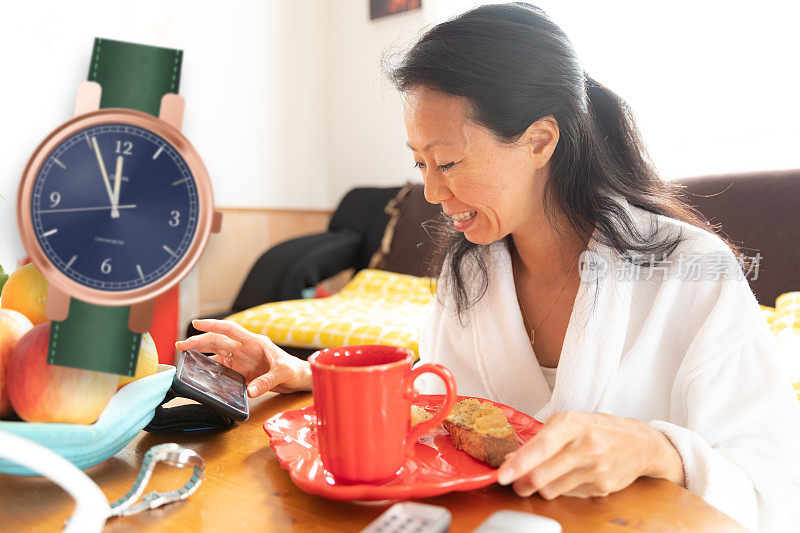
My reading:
11h55m43s
